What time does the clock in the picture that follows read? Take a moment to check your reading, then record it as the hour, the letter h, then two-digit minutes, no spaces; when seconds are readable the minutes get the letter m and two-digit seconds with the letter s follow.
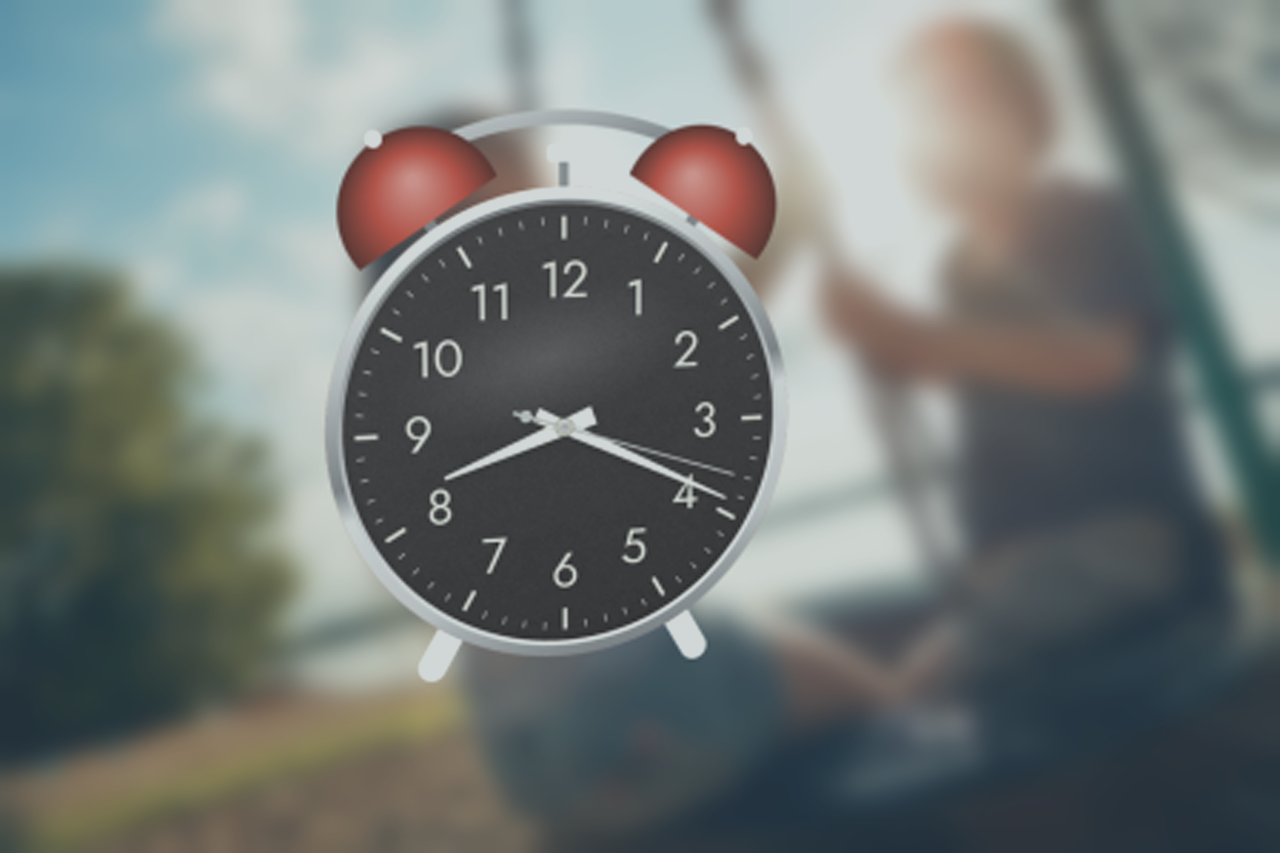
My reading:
8h19m18s
